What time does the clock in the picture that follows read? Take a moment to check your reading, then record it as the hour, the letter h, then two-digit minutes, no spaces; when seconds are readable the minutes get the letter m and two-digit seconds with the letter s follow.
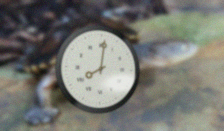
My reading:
8h01
